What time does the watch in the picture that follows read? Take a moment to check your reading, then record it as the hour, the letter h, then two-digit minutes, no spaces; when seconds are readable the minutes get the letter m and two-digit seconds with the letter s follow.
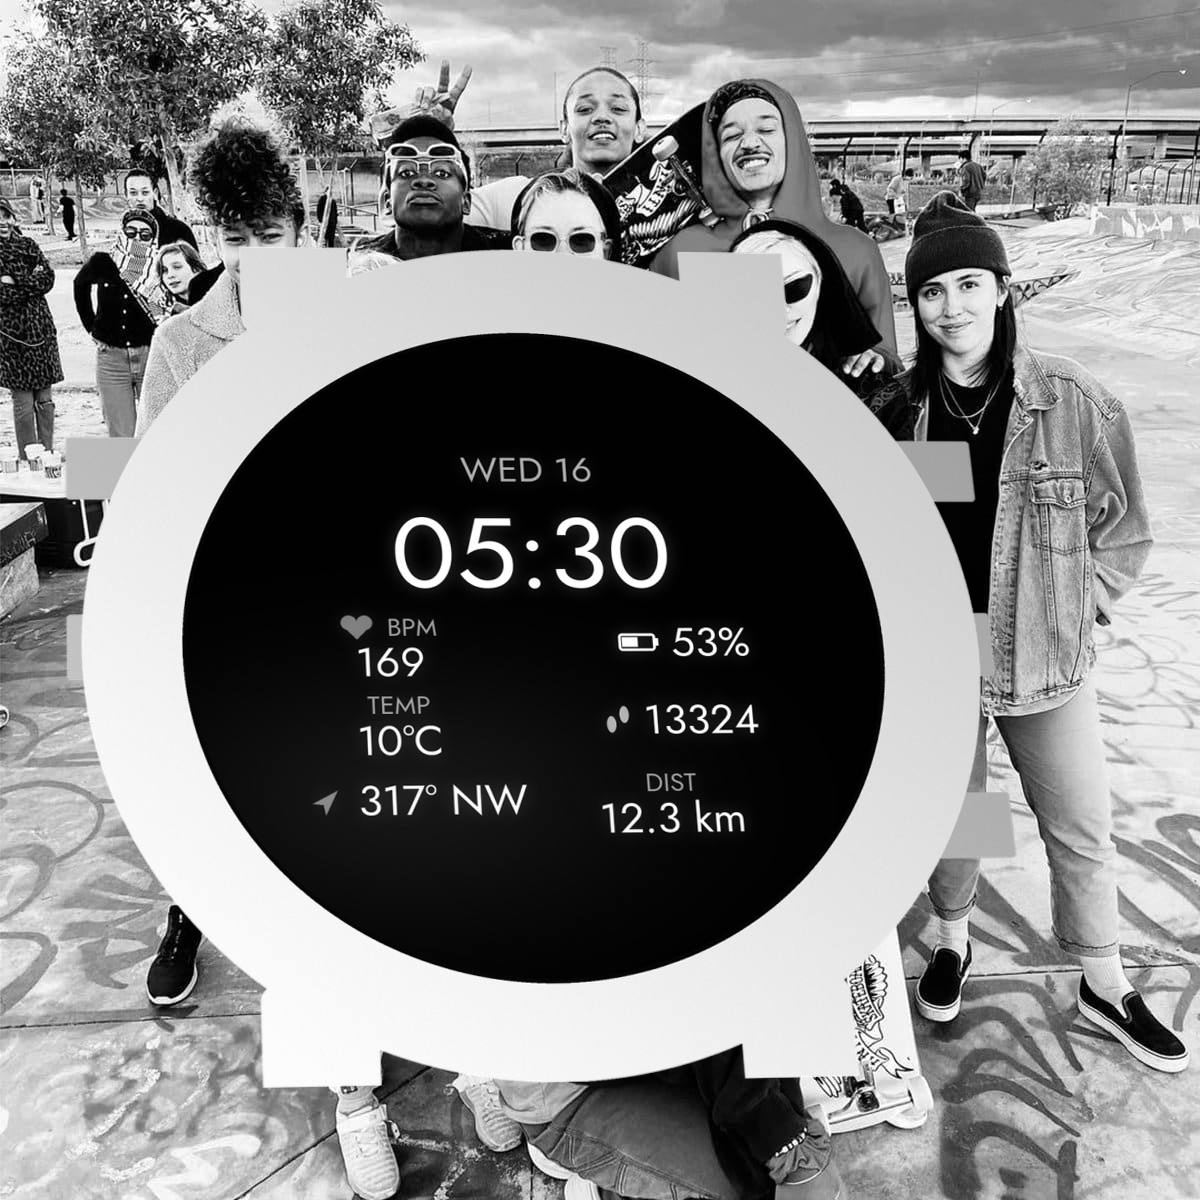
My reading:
5h30
